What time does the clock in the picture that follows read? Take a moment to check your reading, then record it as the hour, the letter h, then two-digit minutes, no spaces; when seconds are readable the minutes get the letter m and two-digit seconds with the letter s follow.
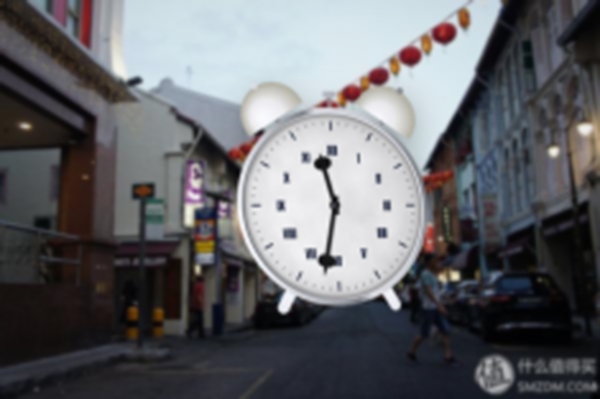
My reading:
11h32
